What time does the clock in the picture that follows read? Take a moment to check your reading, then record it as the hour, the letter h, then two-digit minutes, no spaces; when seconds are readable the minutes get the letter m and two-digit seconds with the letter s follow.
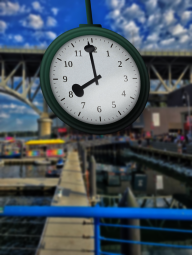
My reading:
7h59
